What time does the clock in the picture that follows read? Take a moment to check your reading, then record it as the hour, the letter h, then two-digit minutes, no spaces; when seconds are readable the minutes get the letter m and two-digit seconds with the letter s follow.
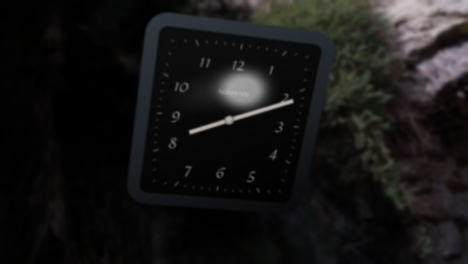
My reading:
8h11
